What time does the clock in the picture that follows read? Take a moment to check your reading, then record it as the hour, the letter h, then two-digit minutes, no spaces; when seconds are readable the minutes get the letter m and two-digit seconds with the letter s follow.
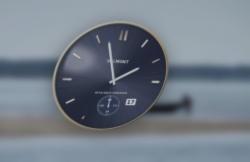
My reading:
1h57
